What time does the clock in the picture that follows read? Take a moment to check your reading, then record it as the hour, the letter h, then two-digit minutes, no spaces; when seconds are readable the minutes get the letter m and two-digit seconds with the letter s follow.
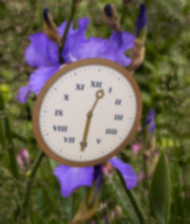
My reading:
12h30
